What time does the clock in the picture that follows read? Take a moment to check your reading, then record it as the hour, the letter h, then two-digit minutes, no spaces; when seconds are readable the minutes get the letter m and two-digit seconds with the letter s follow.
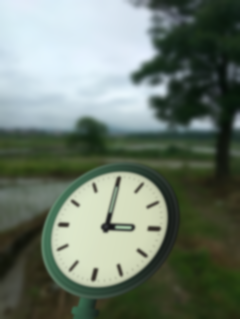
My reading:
3h00
